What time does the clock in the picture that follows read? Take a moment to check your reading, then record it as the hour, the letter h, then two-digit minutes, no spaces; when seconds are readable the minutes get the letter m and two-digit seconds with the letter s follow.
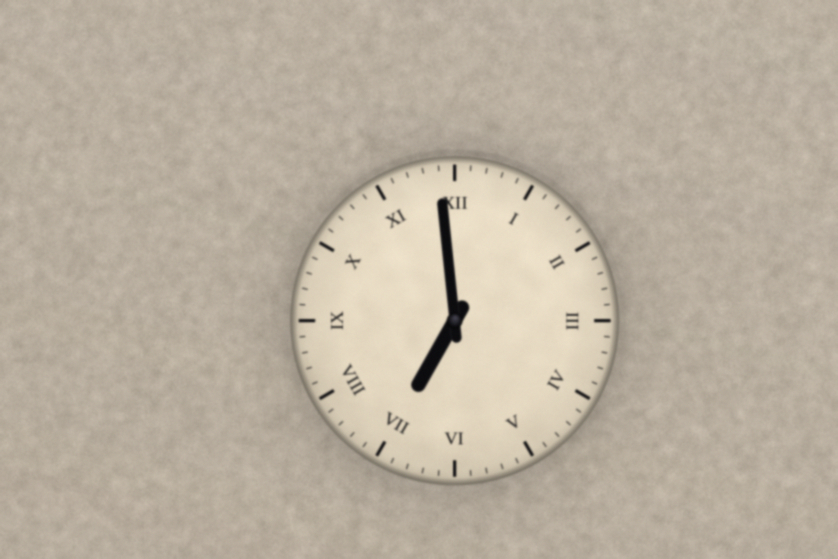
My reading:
6h59
